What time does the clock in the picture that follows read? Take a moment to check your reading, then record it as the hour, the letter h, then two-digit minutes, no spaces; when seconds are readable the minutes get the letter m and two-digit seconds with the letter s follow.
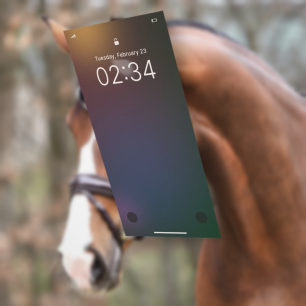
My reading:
2h34
